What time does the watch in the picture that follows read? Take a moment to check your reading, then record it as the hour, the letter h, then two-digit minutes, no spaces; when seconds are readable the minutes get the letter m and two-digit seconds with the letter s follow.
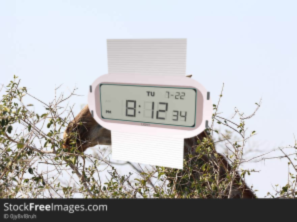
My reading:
8h12m34s
